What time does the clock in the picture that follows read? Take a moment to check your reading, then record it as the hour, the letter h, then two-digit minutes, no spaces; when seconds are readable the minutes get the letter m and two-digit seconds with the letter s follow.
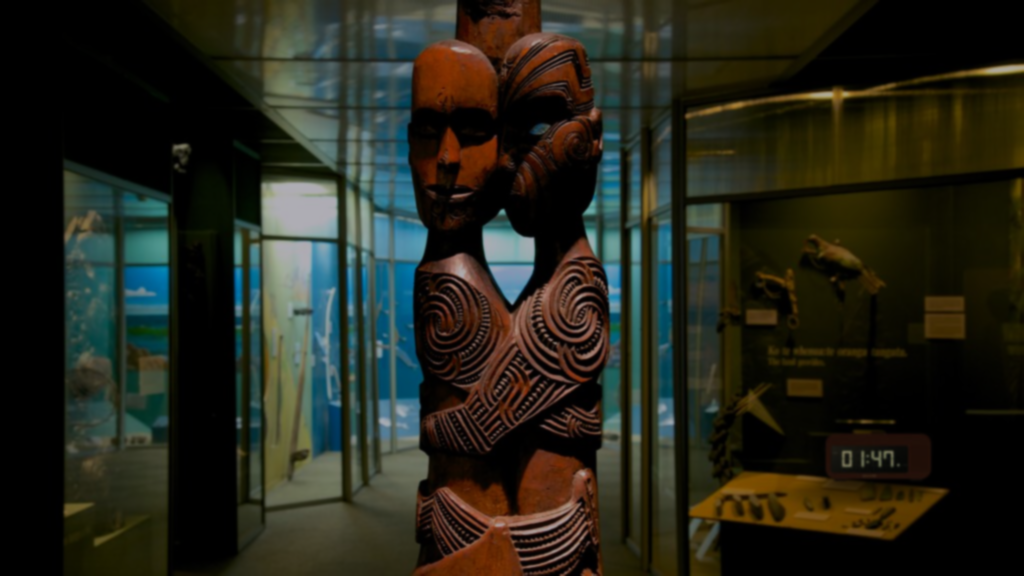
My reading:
1h47
